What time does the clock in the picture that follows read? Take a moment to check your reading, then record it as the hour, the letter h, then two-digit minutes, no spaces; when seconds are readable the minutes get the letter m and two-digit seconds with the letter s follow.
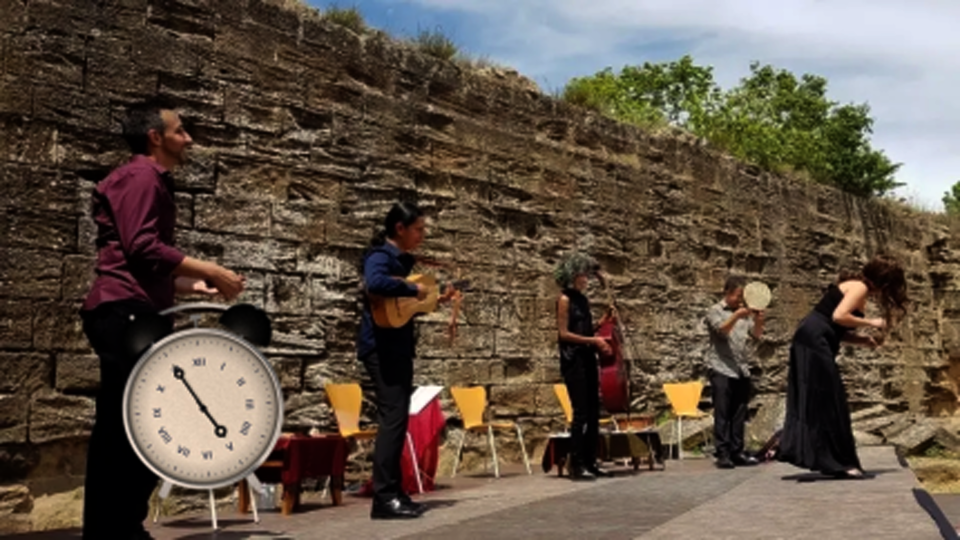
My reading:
4h55
